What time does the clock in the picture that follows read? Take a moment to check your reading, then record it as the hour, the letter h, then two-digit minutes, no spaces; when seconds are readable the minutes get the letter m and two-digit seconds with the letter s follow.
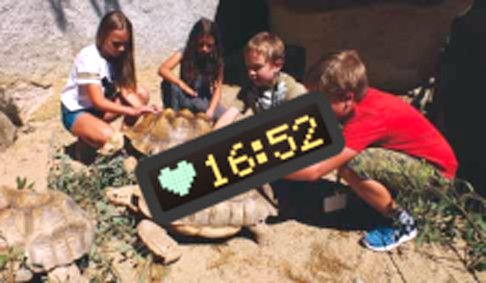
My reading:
16h52
